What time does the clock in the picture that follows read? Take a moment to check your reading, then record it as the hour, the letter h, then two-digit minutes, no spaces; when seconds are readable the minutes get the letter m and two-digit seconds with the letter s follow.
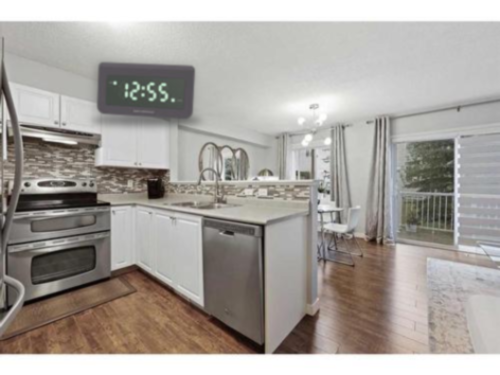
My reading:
12h55
